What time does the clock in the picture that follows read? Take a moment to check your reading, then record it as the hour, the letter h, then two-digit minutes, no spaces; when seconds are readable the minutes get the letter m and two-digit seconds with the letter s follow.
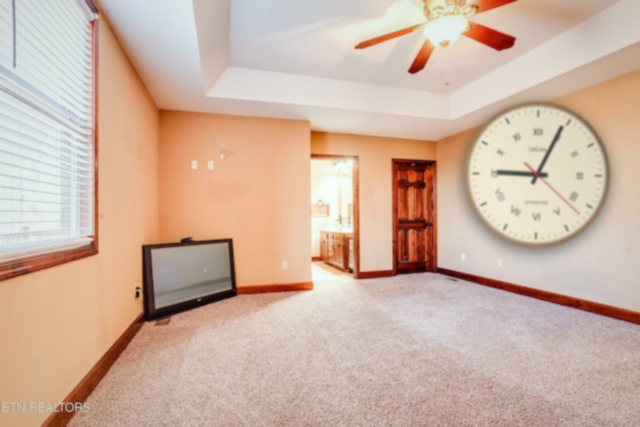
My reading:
9h04m22s
